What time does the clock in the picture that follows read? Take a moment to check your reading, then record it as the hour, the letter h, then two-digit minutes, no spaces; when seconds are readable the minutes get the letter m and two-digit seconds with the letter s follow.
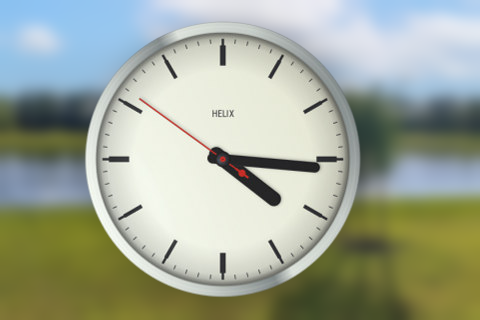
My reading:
4h15m51s
